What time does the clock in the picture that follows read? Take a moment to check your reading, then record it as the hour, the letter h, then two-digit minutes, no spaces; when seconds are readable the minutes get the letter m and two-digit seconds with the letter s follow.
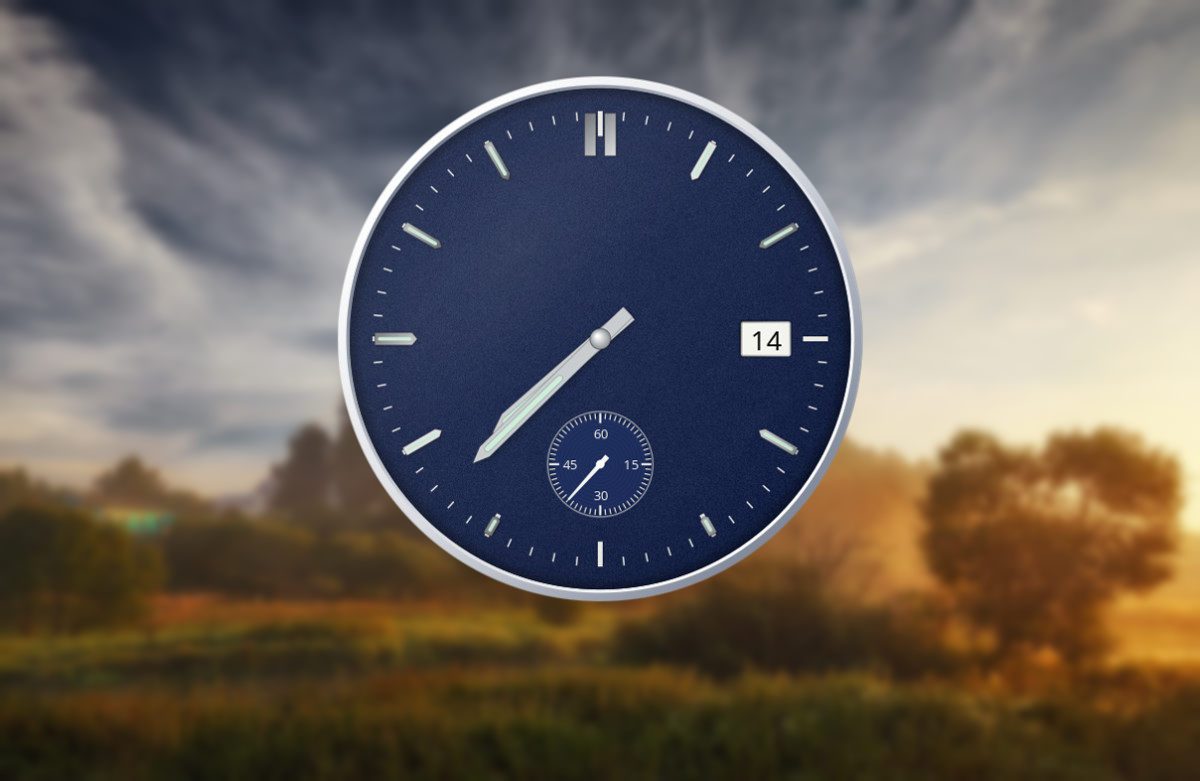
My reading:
7h37m37s
